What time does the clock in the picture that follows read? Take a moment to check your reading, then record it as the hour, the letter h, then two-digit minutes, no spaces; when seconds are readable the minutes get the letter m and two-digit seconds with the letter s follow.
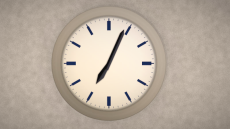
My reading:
7h04
